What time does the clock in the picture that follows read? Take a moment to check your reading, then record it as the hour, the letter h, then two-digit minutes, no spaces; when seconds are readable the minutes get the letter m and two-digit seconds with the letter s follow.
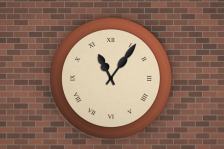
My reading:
11h06
